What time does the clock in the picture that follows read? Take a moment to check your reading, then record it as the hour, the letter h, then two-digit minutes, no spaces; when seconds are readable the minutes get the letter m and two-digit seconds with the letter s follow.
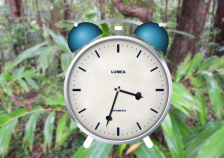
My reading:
3h33
